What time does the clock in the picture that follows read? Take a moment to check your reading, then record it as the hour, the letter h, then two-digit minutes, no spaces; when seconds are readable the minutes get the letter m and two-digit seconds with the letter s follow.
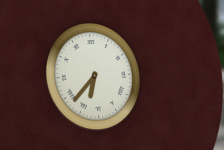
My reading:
6h38
